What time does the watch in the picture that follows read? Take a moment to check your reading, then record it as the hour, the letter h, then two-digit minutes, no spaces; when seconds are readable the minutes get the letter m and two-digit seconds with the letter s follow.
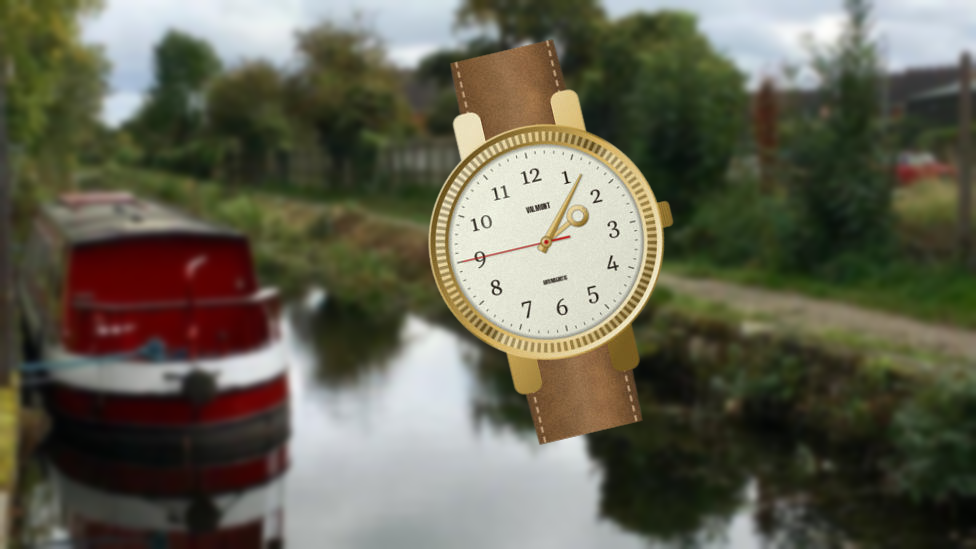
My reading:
2h06m45s
